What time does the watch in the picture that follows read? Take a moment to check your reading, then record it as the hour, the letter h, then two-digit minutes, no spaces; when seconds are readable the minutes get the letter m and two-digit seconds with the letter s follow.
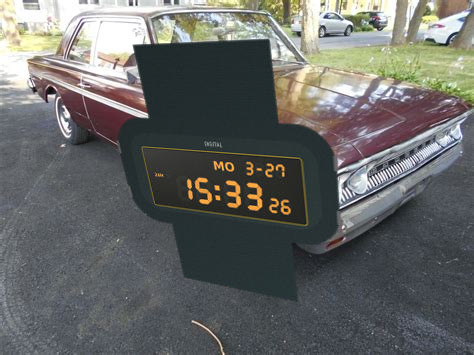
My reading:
15h33m26s
